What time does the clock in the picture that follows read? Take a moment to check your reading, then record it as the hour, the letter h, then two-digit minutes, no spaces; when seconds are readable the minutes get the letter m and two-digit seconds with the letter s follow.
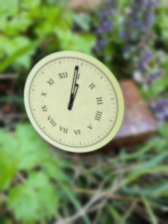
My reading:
1h04
